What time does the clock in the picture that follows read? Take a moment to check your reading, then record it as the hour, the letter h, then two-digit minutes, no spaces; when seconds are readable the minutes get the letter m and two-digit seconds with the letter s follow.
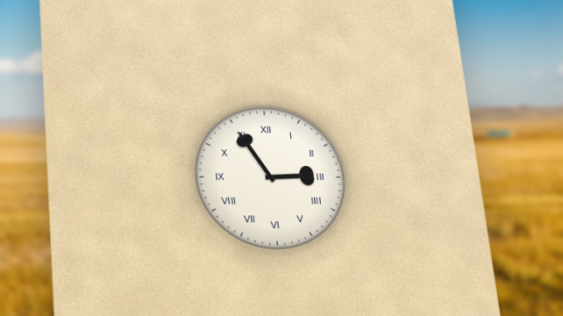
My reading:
2h55
